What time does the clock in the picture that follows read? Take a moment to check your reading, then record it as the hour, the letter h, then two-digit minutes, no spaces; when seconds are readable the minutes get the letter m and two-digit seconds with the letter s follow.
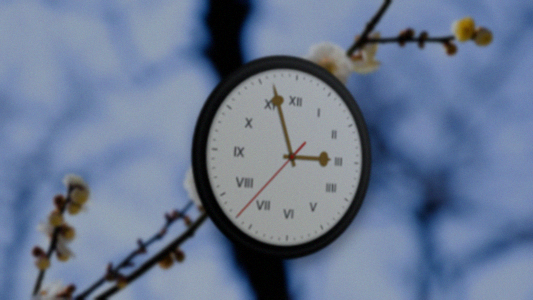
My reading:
2h56m37s
